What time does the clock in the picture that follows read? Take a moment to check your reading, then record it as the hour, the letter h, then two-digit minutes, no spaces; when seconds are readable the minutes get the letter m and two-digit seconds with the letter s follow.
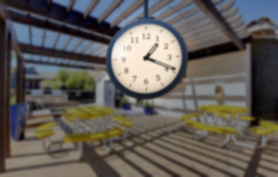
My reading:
1h19
